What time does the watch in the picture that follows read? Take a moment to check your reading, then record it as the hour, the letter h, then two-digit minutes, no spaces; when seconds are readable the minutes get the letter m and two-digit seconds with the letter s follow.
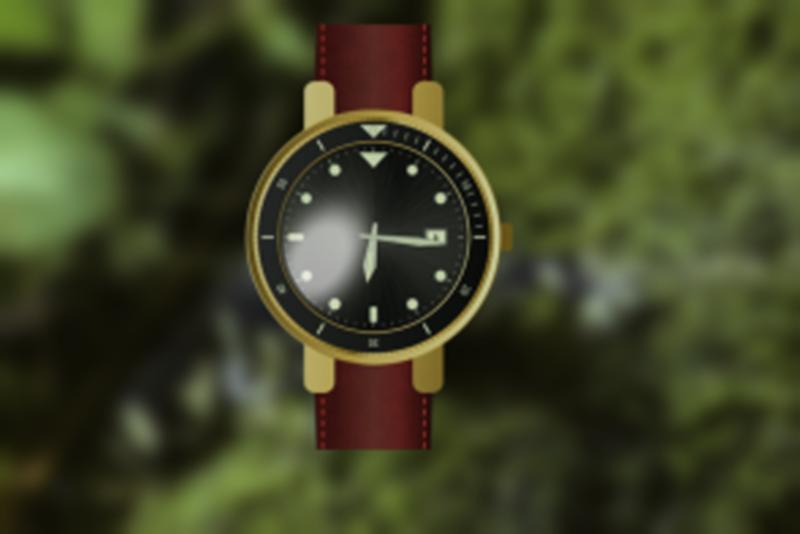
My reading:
6h16
